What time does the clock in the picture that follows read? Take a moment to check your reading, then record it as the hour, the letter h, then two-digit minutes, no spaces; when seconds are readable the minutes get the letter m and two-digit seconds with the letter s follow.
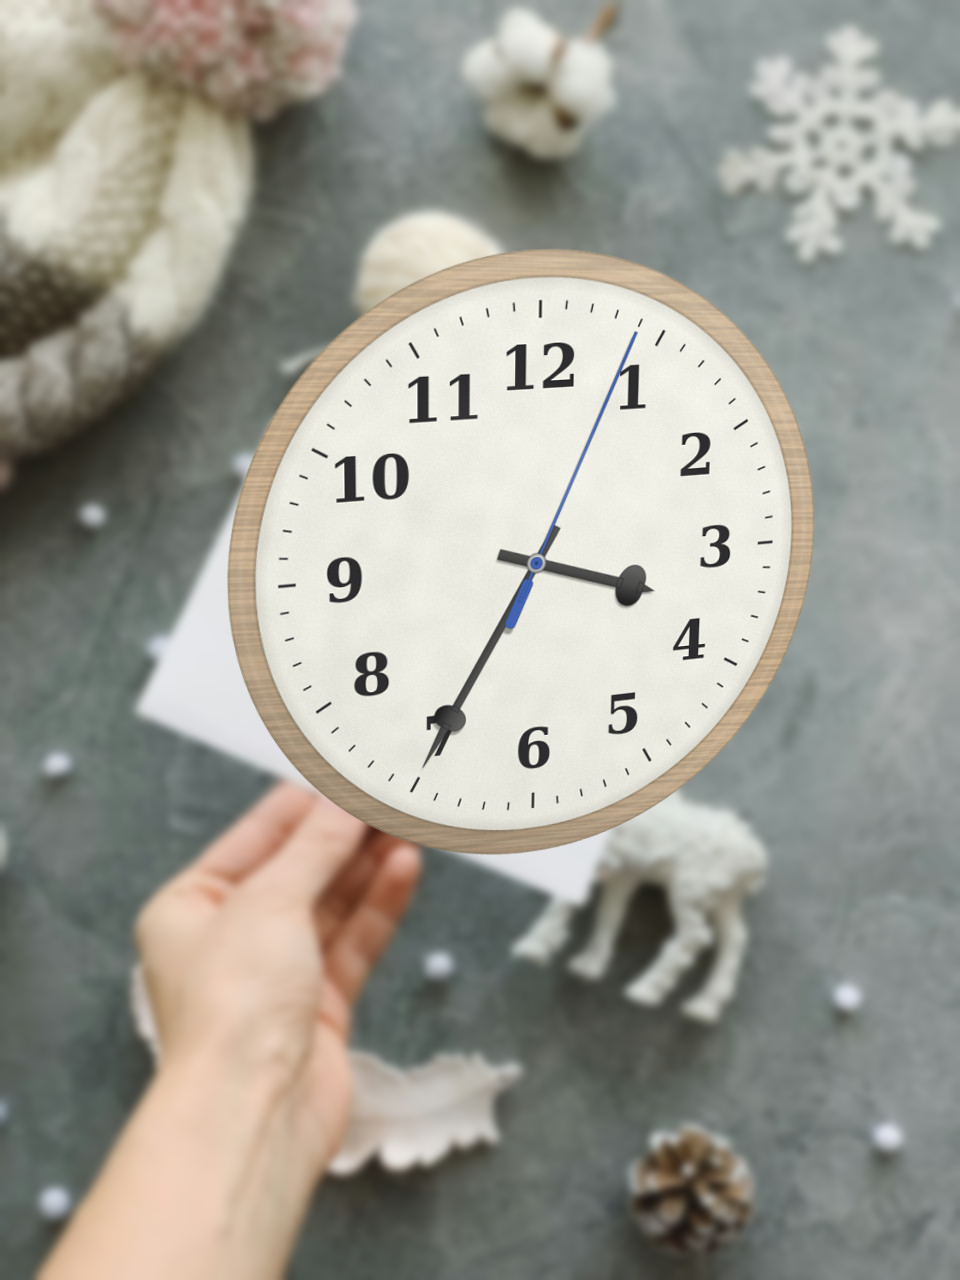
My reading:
3h35m04s
